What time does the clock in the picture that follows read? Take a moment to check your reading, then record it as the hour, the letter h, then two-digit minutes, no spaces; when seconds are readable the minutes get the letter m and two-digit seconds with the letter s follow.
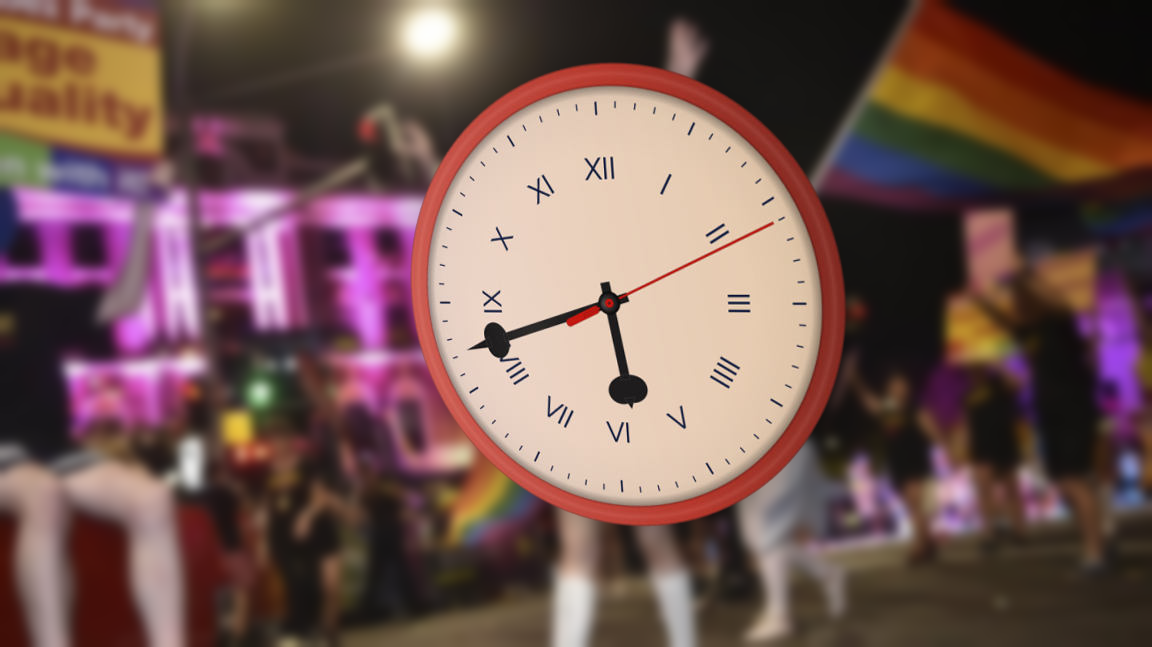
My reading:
5h42m11s
